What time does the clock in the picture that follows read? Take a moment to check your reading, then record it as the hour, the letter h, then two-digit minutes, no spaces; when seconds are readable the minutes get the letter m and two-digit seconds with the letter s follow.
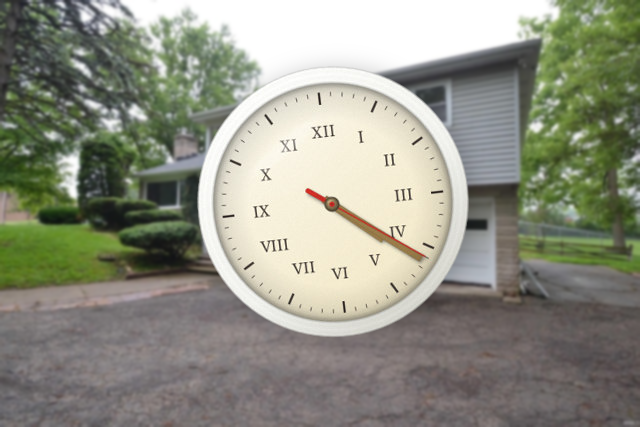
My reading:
4h21m21s
